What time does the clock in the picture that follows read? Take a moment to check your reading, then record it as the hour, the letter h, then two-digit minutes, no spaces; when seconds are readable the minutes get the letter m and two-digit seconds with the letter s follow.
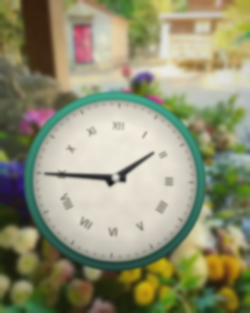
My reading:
1h45
